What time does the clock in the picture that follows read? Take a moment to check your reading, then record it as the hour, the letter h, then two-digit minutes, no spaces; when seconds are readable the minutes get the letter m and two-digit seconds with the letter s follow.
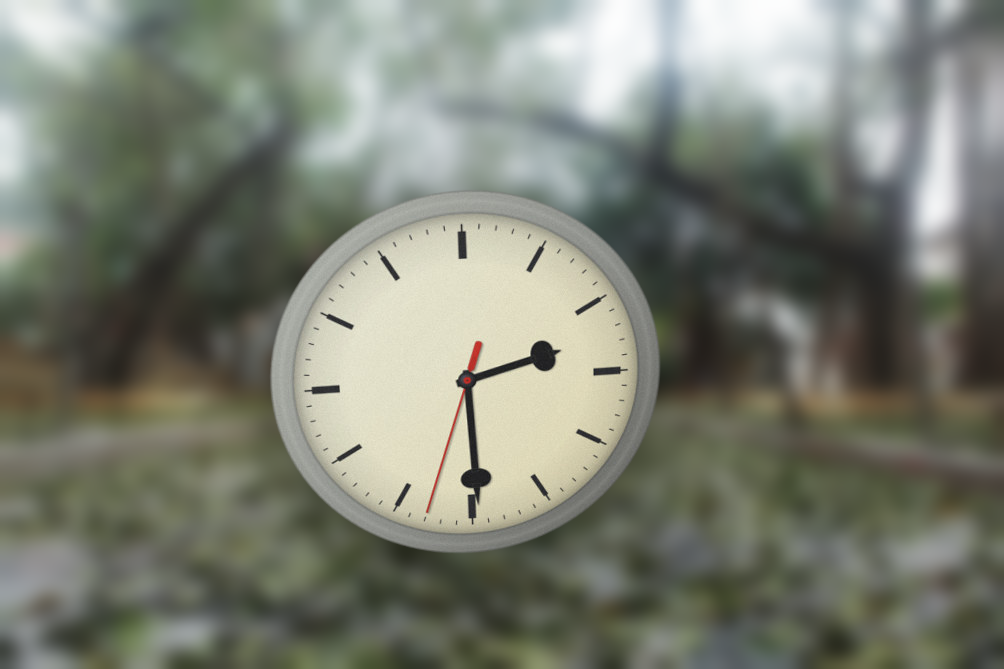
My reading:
2h29m33s
